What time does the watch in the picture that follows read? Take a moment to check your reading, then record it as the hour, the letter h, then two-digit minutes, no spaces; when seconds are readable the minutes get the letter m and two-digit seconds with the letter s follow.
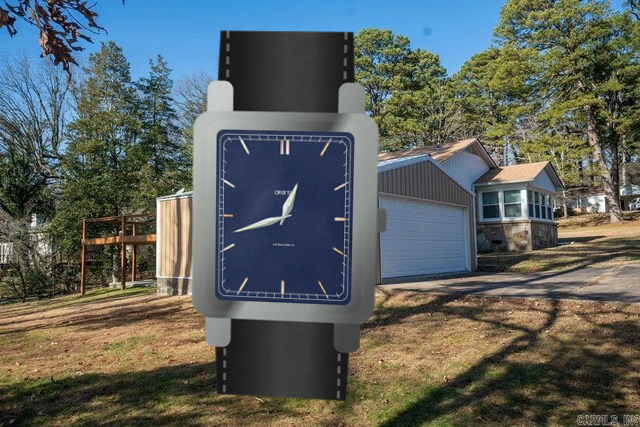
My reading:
12h42
